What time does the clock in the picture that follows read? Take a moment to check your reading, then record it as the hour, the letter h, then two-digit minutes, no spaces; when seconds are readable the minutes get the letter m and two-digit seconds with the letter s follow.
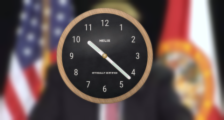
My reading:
10h22
